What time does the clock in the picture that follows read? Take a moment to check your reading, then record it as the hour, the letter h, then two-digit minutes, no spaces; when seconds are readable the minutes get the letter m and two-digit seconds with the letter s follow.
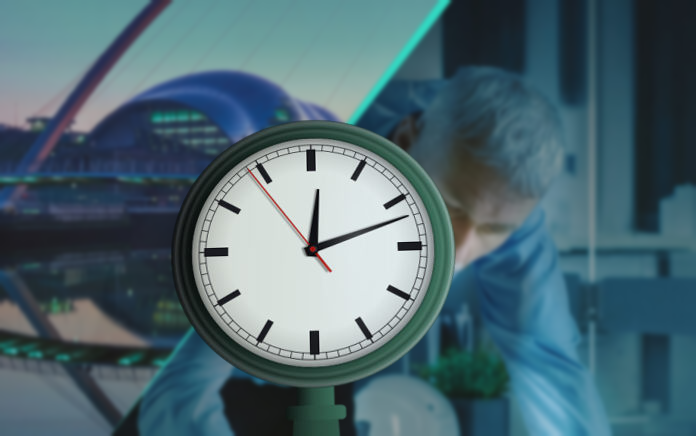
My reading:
12h11m54s
